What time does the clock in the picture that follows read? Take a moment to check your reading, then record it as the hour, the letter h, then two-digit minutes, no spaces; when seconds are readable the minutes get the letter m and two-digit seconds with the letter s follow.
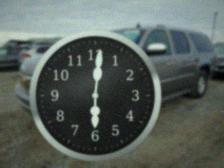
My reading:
6h01
